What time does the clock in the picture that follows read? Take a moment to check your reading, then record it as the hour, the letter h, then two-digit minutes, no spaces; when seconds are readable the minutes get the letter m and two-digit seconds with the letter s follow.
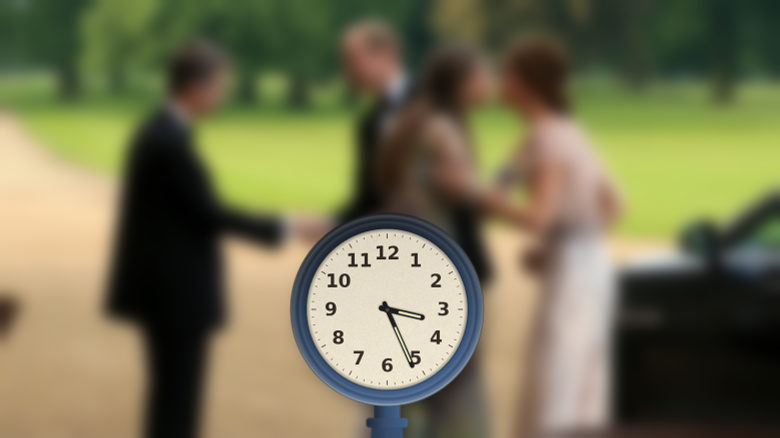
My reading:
3h26
